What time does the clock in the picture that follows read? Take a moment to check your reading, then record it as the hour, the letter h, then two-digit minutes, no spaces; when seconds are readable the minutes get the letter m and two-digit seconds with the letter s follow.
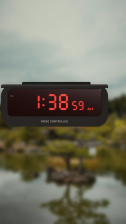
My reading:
1h38m59s
